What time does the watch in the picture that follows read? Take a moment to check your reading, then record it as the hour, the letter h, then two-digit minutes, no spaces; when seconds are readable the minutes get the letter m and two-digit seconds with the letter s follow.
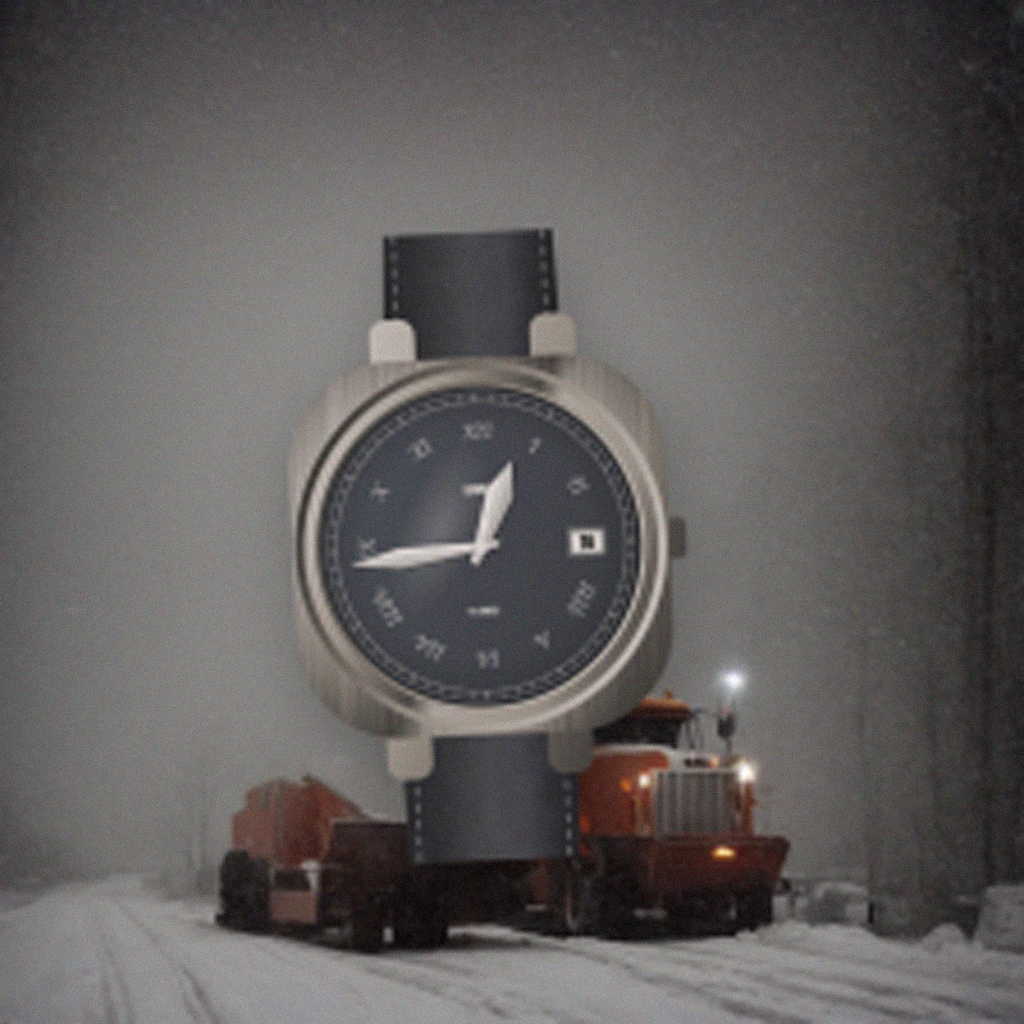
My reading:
12h44
